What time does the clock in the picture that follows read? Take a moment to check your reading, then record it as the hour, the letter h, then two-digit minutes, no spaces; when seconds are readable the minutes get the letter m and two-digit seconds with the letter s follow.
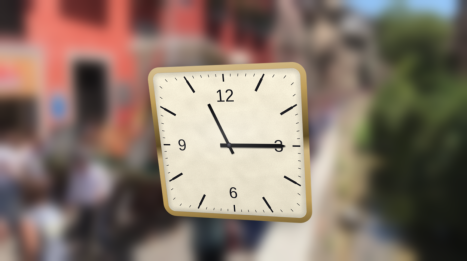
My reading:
11h15
